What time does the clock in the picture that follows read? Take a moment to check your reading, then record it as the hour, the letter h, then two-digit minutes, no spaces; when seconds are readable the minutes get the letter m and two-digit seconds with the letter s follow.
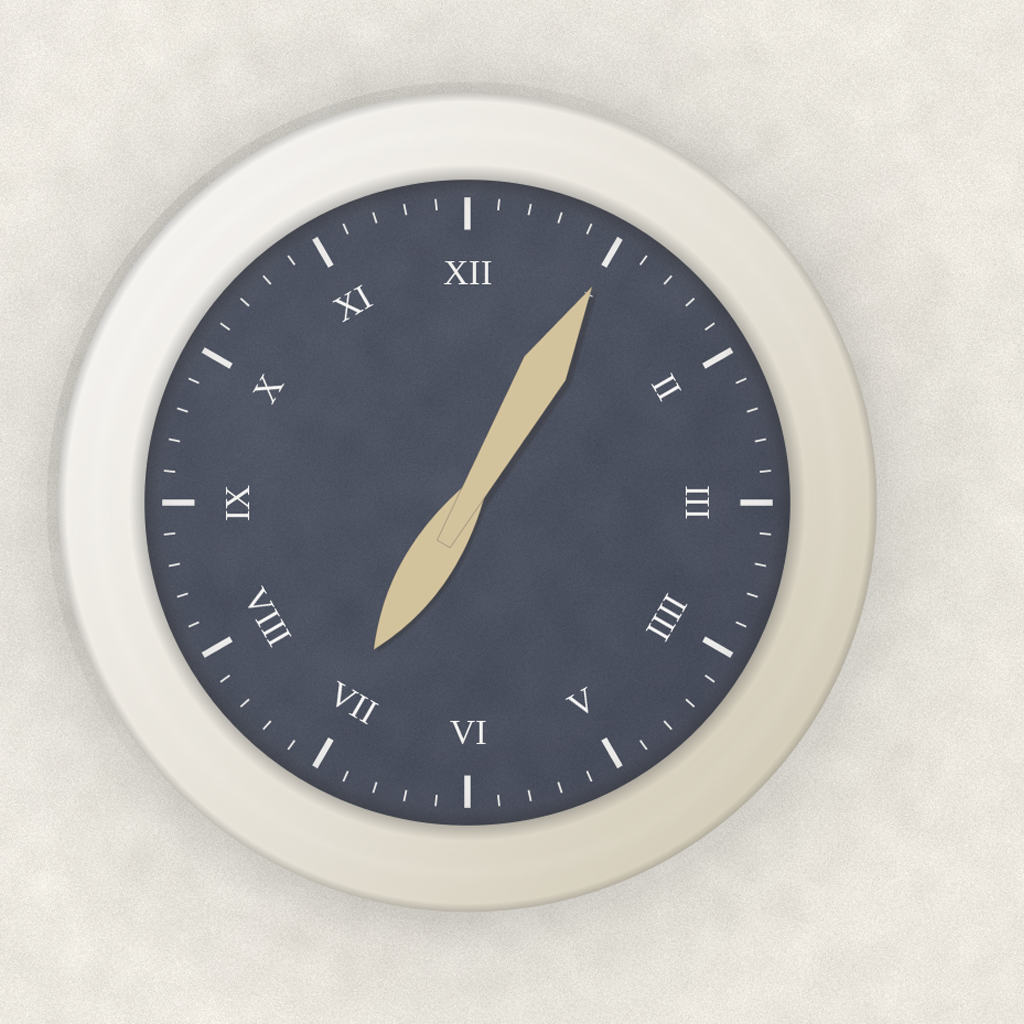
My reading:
7h05
